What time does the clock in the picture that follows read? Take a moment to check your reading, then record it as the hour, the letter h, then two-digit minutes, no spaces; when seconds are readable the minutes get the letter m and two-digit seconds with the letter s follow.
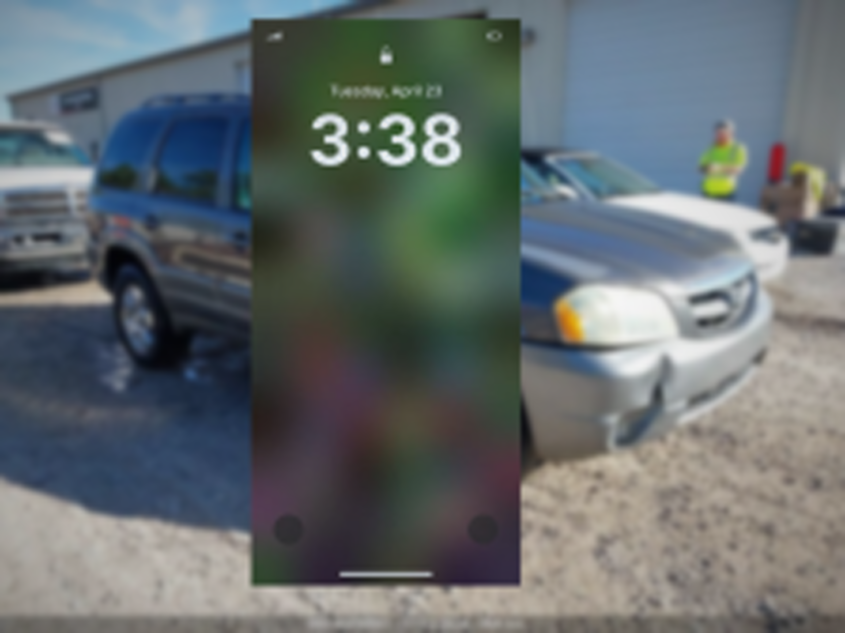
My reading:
3h38
